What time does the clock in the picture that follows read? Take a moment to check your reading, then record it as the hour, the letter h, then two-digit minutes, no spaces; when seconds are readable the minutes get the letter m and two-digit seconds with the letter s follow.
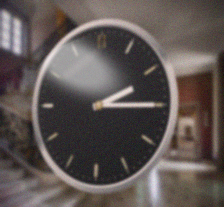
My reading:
2h15
